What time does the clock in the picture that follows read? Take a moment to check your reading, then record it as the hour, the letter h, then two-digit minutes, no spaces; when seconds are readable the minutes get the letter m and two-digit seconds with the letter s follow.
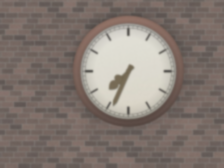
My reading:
7h34
